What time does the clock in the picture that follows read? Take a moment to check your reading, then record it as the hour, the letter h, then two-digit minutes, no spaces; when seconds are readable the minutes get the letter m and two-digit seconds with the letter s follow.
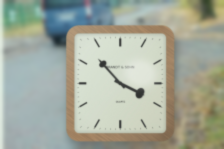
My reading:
3h53
